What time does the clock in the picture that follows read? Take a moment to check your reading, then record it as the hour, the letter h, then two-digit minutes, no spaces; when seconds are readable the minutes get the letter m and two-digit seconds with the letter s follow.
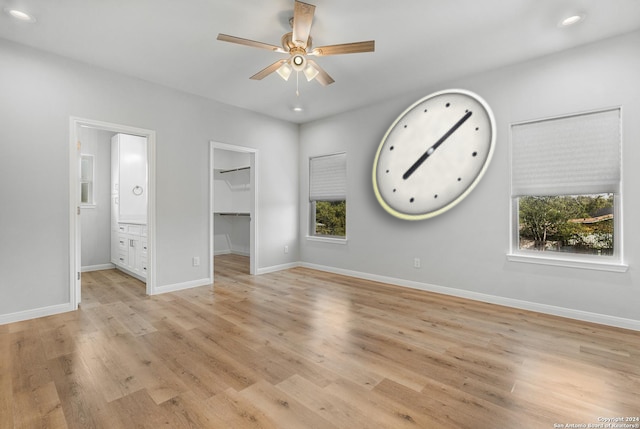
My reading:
7h06
